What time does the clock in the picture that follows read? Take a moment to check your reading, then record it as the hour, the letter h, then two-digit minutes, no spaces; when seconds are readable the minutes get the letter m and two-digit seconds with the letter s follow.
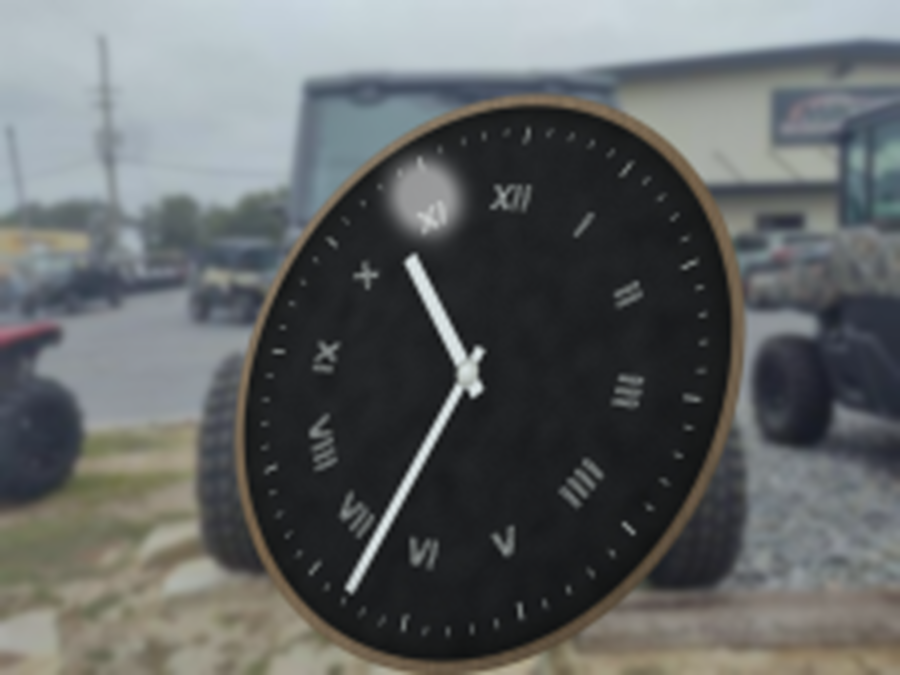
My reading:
10h33
